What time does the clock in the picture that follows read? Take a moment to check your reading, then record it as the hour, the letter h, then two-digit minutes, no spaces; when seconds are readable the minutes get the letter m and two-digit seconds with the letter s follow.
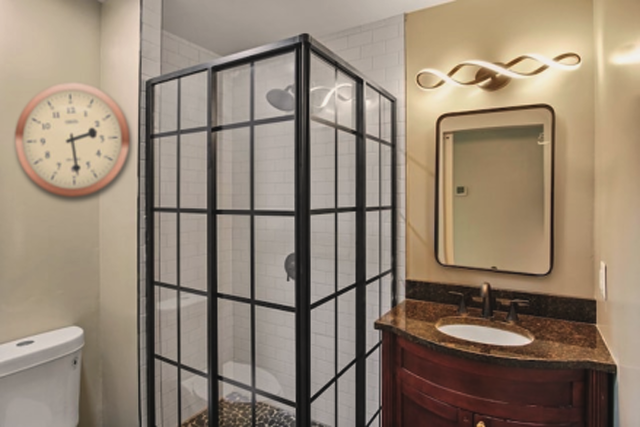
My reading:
2h29
